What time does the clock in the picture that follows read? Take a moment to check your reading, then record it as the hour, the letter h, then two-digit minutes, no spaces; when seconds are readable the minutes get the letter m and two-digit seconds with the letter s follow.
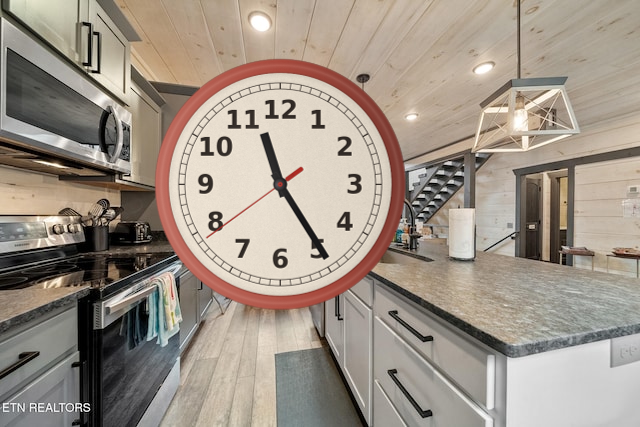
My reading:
11h24m39s
